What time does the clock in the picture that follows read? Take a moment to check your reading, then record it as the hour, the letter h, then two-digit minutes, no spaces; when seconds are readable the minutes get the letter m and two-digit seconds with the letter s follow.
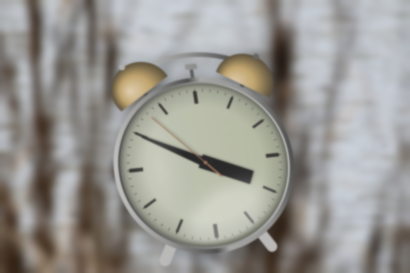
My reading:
3h49m53s
